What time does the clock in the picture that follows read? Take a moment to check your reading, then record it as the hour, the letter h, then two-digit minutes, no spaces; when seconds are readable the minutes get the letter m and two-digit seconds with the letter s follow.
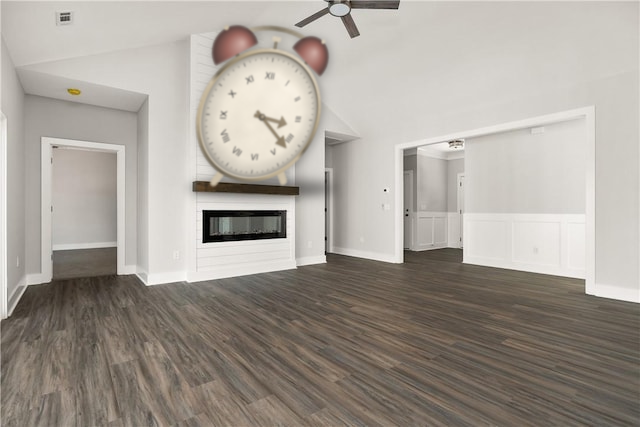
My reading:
3h22
